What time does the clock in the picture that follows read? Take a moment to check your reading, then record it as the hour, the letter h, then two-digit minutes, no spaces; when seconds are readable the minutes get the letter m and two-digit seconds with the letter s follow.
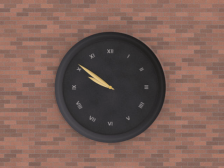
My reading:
9h51
